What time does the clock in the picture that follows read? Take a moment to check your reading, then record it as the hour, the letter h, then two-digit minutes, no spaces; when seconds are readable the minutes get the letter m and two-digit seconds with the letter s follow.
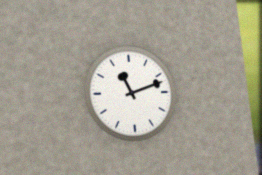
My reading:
11h12
